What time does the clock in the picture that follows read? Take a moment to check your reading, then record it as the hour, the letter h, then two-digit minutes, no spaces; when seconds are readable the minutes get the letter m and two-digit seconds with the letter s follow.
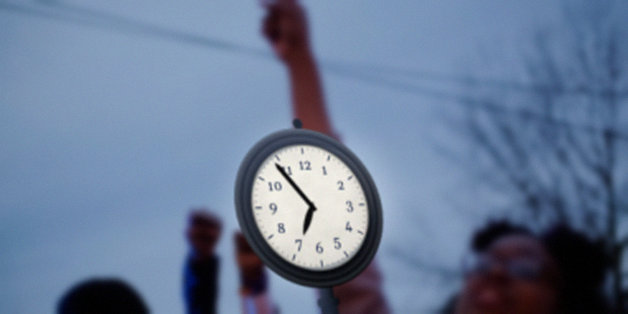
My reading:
6h54
